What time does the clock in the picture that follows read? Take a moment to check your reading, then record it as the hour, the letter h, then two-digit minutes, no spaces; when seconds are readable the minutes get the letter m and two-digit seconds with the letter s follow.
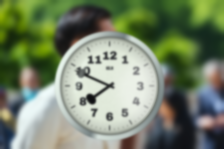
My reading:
7h49
